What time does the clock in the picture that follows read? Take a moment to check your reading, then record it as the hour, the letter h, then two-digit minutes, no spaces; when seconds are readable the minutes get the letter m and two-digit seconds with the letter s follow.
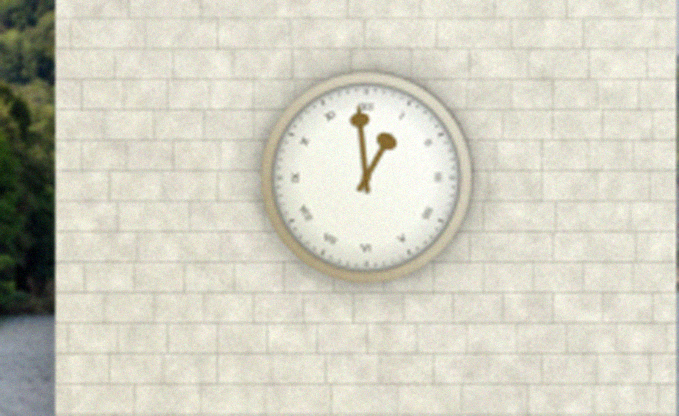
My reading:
12h59
